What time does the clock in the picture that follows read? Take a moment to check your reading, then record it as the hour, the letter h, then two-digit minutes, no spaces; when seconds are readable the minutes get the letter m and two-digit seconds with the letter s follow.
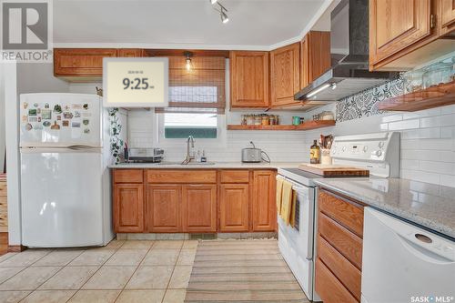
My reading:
9h25
